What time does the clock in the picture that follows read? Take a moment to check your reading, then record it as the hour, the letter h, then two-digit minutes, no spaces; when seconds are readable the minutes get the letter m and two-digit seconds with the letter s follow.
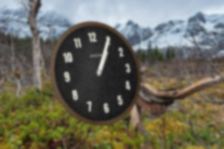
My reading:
1h05
